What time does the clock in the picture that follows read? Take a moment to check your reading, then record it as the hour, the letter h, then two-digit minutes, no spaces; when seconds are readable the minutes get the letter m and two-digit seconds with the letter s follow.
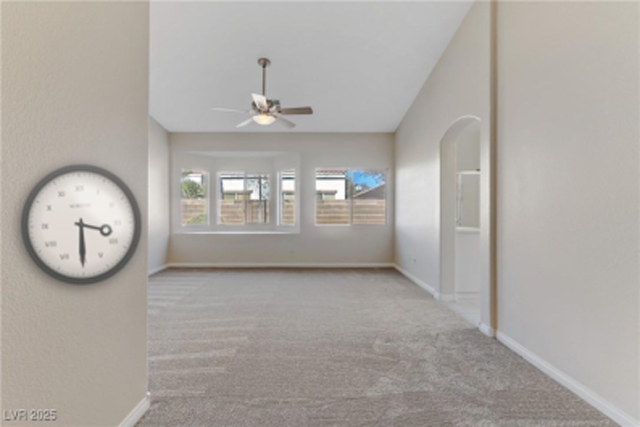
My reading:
3h30
